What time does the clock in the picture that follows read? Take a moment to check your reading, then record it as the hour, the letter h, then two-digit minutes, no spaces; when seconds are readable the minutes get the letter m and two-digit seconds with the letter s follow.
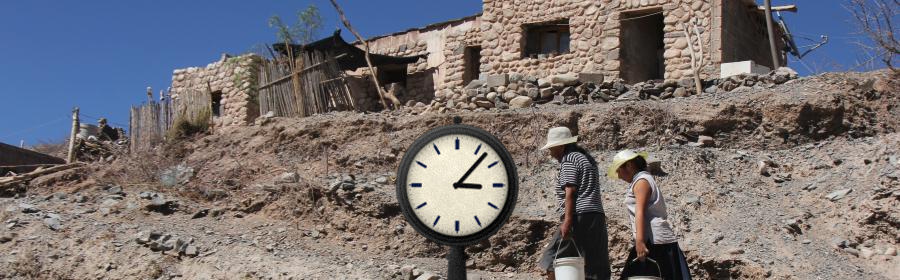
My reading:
3h07
